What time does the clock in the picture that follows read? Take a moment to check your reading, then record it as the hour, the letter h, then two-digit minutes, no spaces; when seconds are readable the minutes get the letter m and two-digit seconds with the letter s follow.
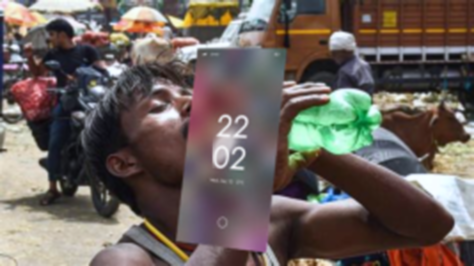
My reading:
22h02
